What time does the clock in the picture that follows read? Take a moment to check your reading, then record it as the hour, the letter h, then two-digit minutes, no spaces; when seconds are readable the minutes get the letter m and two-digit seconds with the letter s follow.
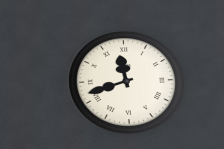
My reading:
11h42
